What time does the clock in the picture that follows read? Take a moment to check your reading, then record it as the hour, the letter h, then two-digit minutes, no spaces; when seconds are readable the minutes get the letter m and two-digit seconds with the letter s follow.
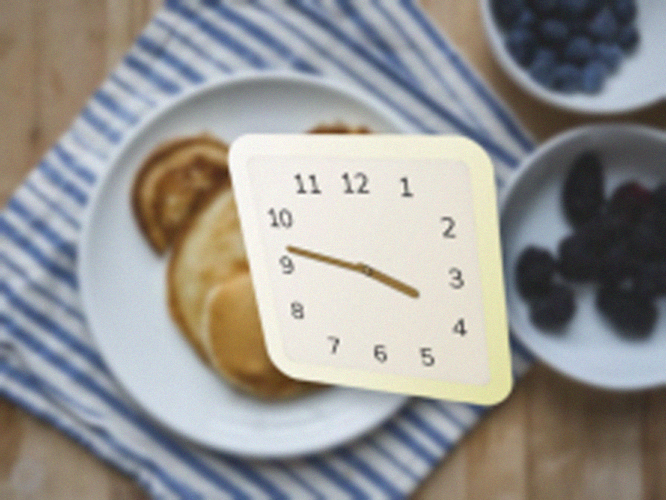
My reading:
3h47
